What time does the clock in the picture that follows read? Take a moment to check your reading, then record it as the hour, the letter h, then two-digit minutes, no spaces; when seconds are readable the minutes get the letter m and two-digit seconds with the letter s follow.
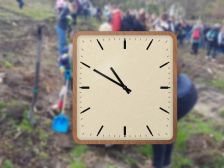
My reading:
10h50
